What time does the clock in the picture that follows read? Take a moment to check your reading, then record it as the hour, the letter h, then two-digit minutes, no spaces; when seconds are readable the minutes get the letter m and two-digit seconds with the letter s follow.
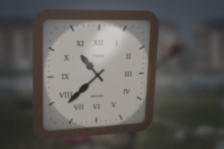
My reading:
10h38
